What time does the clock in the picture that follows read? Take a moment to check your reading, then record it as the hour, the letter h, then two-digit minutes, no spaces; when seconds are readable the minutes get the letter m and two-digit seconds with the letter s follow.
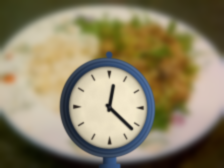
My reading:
12h22
